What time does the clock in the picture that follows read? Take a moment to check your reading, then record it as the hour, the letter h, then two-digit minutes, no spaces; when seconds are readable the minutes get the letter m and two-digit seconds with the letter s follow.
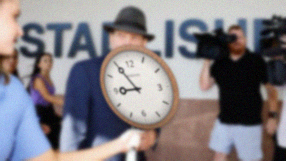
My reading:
8h55
